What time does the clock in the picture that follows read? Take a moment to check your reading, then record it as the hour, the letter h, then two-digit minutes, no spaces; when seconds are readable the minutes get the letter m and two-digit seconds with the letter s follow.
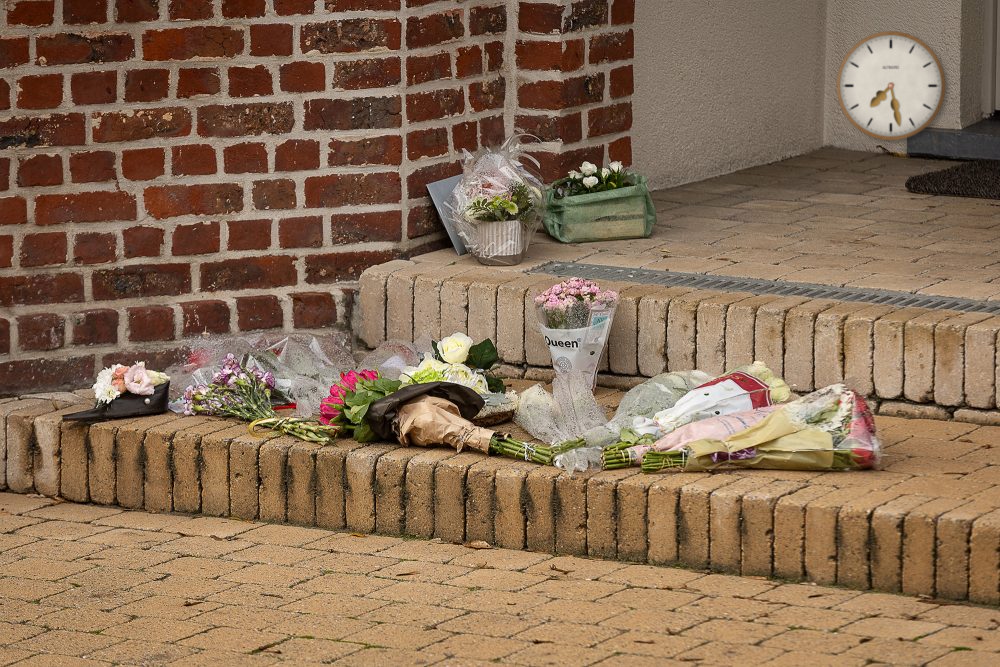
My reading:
7h28
